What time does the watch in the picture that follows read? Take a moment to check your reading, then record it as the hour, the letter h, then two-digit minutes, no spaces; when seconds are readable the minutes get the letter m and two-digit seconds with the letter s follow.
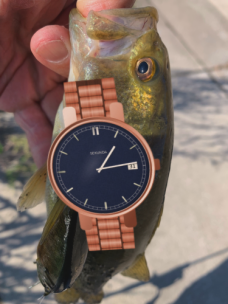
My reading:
1h14
